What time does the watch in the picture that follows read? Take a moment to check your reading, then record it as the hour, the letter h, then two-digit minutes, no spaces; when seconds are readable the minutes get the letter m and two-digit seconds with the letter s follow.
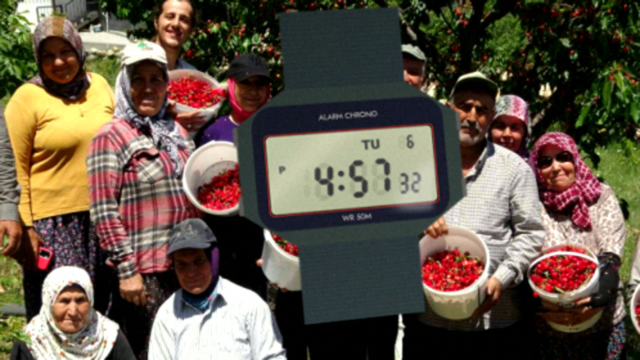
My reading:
4h57m32s
